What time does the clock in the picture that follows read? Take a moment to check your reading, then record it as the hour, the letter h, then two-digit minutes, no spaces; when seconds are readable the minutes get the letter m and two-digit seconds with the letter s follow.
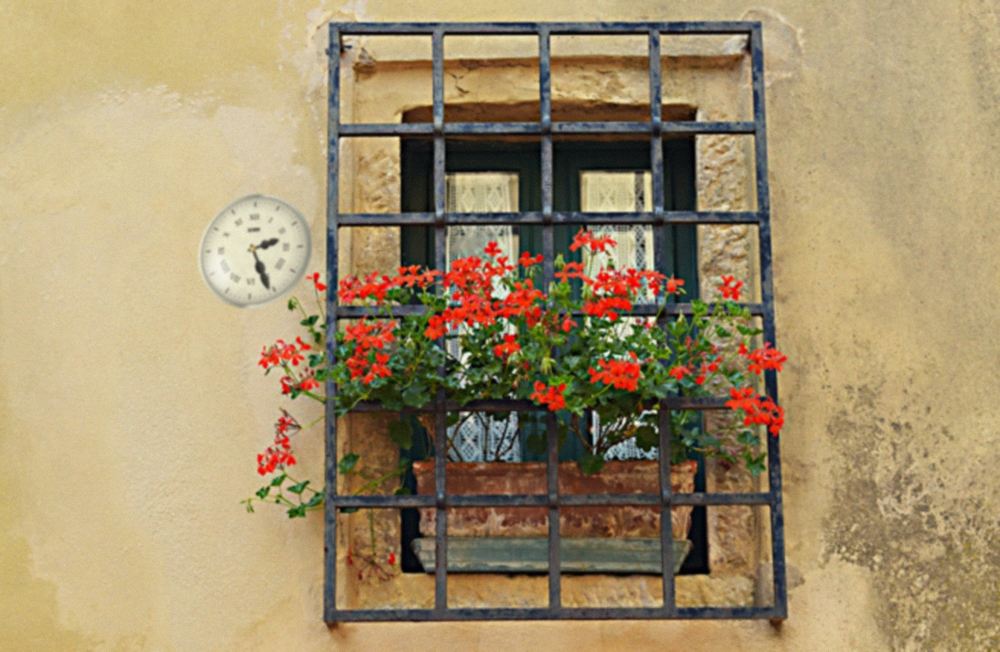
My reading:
2h26
